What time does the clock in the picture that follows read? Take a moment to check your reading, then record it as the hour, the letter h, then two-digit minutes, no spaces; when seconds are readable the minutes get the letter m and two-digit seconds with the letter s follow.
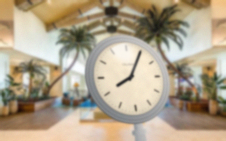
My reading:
8h05
